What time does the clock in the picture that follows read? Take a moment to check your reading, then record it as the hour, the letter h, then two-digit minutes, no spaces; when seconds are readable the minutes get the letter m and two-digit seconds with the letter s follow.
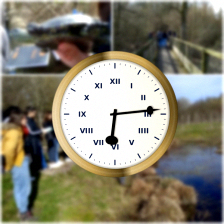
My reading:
6h14
